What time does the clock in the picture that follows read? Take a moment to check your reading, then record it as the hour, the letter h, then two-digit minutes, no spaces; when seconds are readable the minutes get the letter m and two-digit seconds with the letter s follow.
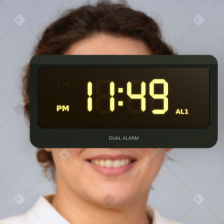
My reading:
11h49
